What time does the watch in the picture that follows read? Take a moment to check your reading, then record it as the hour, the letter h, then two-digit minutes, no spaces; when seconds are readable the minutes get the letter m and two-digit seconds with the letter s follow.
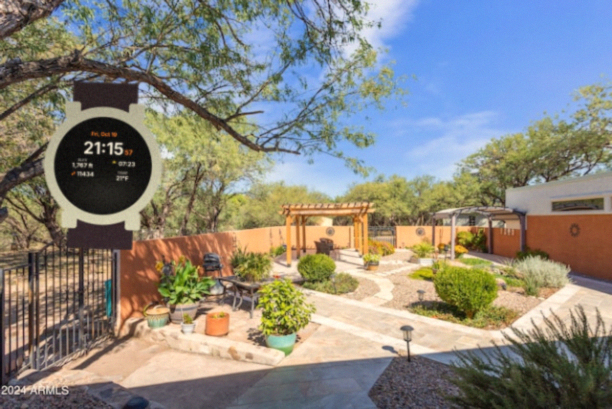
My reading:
21h15
